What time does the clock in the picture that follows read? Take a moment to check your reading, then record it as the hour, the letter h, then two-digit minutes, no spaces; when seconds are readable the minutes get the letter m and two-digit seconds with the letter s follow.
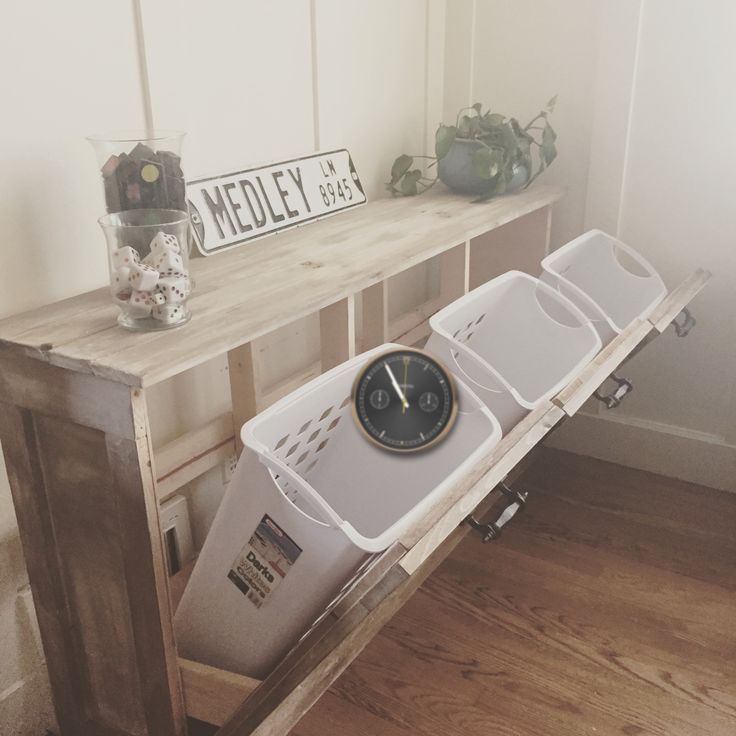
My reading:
10h55
